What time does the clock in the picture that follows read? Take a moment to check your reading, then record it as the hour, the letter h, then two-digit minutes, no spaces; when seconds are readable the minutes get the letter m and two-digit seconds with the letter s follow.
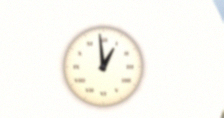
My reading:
12h59
